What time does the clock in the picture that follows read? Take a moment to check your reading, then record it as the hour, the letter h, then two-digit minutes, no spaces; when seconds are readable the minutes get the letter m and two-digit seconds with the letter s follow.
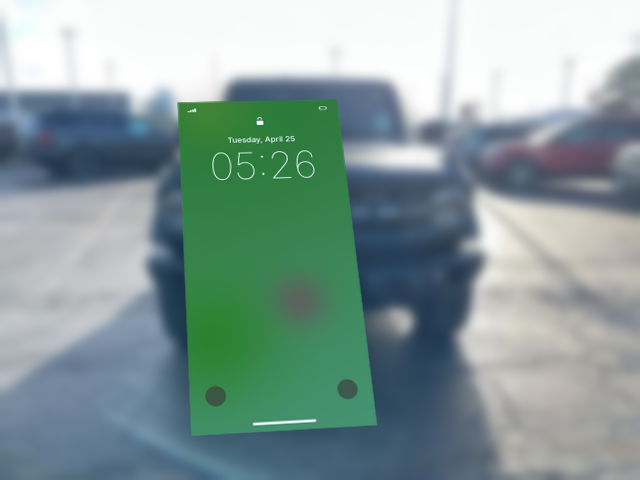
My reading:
5h26
